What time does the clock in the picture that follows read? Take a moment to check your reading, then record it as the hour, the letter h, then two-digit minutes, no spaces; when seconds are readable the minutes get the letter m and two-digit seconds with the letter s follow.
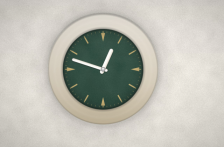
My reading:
12h48
